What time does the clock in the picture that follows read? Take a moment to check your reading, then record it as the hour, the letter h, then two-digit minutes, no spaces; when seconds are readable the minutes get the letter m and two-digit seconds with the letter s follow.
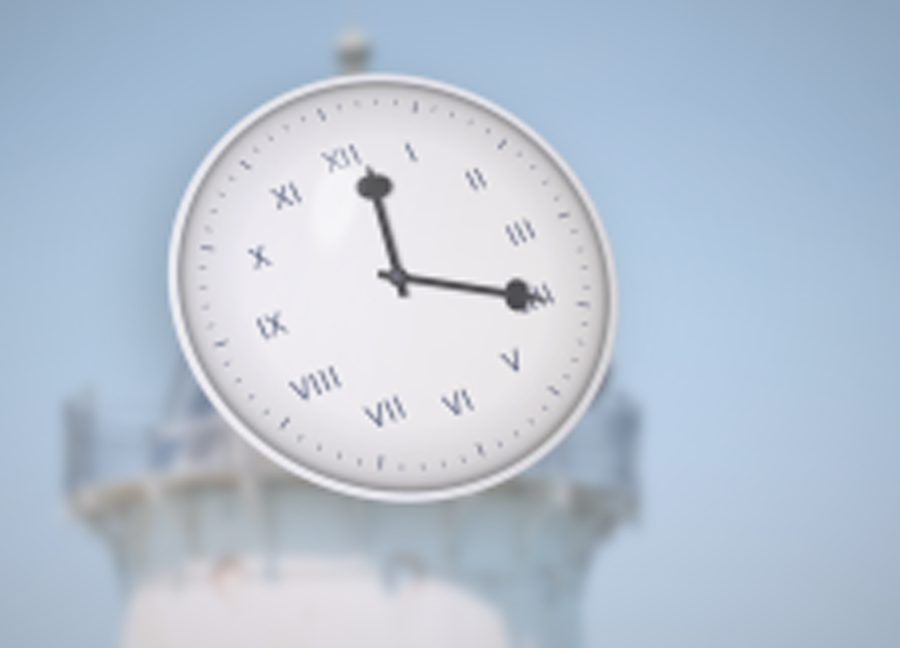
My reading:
12h20
